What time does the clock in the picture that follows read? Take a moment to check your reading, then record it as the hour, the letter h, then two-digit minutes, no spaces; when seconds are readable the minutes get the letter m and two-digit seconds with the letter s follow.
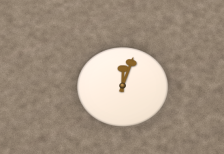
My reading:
12h03
